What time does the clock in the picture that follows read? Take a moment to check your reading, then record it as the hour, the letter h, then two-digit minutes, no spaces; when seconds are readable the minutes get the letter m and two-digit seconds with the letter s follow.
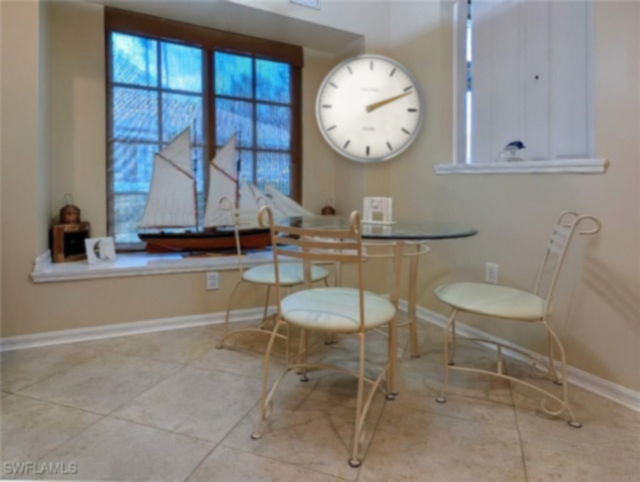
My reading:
2h11
